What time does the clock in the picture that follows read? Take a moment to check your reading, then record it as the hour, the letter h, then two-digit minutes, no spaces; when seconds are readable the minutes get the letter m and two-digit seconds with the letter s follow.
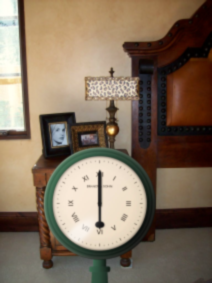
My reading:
6h00
